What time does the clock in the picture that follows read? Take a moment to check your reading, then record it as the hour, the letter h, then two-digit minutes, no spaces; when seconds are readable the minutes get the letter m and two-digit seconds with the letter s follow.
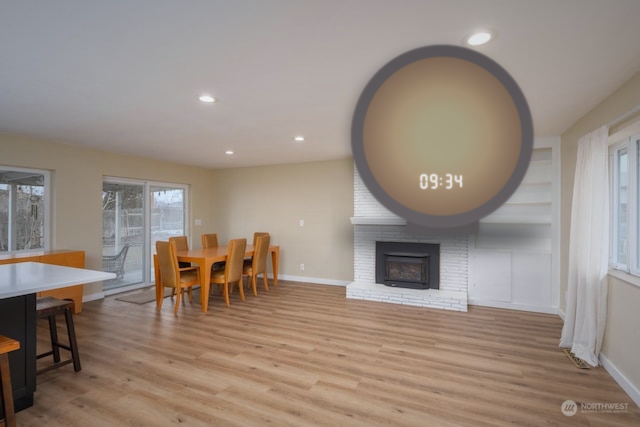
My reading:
9h34
